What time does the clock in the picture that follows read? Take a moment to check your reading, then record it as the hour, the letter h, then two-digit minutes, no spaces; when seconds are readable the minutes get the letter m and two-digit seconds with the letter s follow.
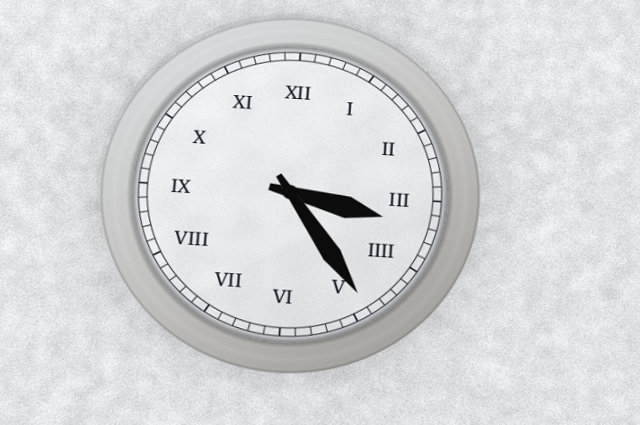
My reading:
3h24
